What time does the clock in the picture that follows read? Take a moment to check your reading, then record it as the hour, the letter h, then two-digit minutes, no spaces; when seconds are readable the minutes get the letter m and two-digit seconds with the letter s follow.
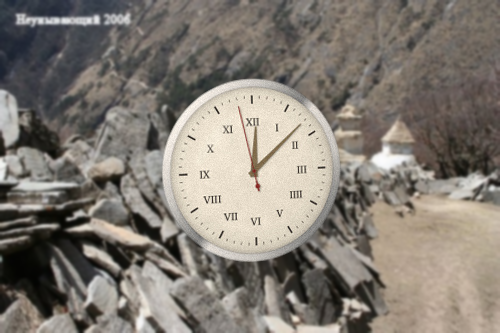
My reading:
12h07m58s
